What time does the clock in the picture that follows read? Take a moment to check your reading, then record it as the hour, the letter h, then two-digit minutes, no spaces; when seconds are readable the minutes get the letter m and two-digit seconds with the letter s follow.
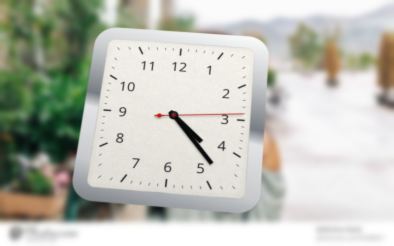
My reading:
4h23m14s
